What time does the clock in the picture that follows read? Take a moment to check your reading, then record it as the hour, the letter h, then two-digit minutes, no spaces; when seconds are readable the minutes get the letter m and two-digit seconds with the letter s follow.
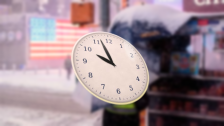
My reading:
9h57
